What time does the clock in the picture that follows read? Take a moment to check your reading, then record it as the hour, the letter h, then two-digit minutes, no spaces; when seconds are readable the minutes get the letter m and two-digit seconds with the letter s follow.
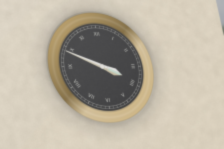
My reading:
3h49
